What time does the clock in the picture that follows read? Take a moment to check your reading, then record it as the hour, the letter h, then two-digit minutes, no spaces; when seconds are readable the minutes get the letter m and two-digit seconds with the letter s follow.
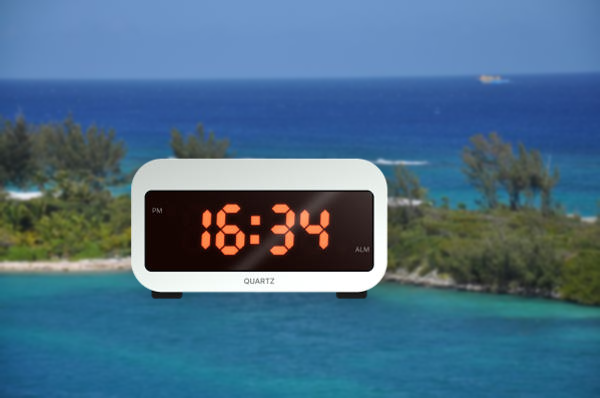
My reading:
16h34
